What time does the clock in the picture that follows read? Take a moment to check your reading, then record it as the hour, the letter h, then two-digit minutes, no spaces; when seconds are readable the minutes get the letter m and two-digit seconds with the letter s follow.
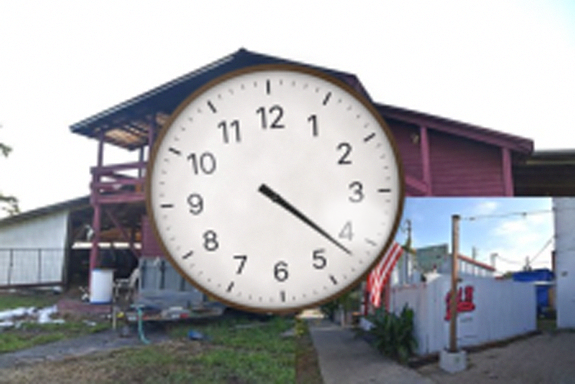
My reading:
4h22
